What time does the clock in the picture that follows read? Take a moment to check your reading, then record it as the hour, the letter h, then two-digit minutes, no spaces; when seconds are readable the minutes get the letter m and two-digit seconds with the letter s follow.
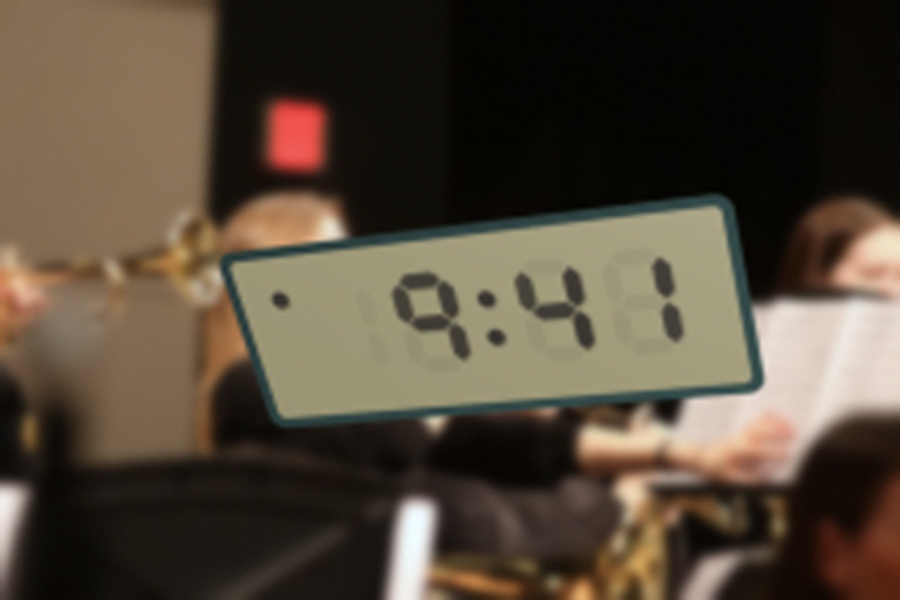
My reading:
9h41
